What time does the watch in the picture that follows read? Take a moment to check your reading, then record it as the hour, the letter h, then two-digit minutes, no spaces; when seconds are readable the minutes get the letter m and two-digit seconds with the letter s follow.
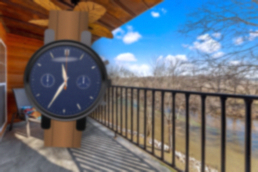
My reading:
11h35
